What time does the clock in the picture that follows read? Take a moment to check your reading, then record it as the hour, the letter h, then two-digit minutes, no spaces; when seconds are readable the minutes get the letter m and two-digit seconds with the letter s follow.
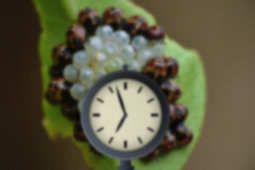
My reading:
6h57
